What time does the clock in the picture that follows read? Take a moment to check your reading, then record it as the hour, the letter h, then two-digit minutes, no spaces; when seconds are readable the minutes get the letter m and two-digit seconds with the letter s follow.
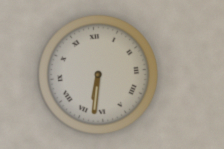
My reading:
6h32
